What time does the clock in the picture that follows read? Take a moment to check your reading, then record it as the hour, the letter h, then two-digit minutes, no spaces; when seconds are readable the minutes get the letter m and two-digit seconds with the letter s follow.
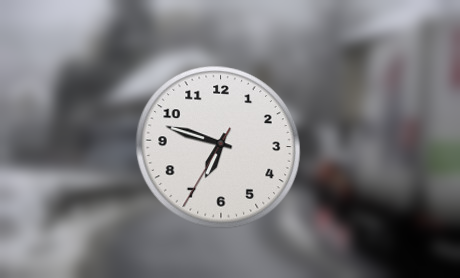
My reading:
6h47m35s
